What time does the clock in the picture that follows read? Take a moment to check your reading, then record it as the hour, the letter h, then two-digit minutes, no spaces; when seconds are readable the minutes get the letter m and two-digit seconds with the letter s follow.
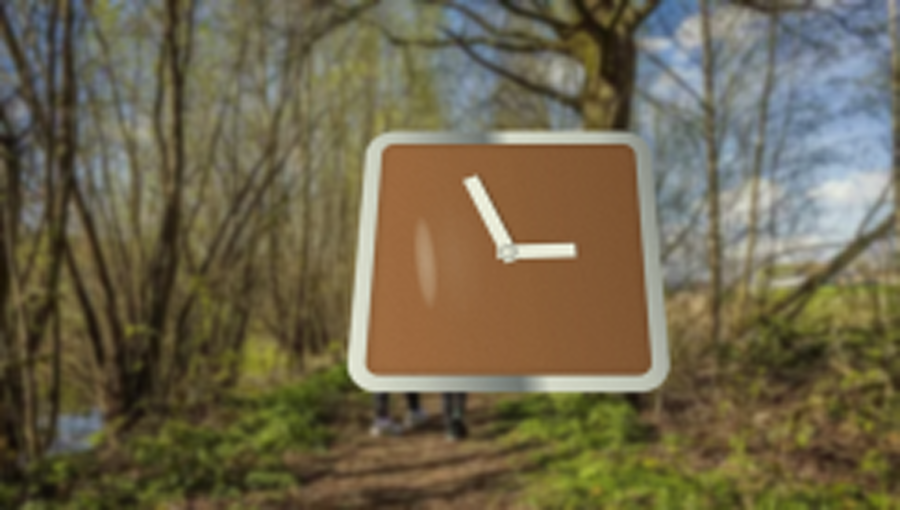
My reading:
2h56
